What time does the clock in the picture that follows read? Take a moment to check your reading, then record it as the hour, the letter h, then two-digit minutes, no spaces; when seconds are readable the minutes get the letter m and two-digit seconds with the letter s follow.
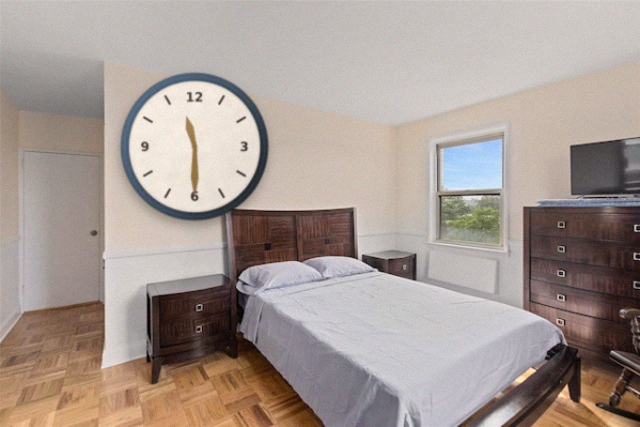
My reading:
11h30
